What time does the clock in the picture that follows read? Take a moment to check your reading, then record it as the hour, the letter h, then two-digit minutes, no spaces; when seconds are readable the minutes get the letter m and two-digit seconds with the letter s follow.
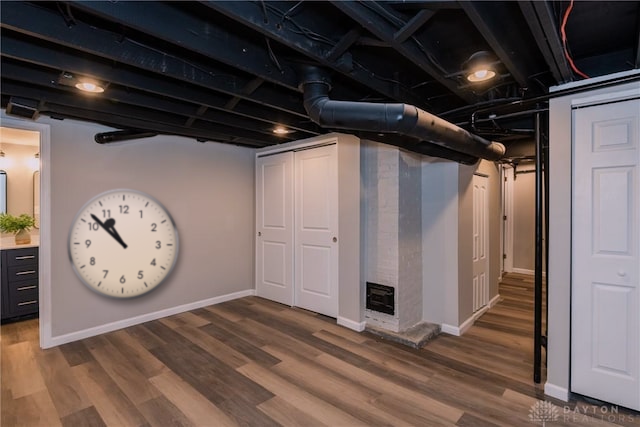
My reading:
10h52
